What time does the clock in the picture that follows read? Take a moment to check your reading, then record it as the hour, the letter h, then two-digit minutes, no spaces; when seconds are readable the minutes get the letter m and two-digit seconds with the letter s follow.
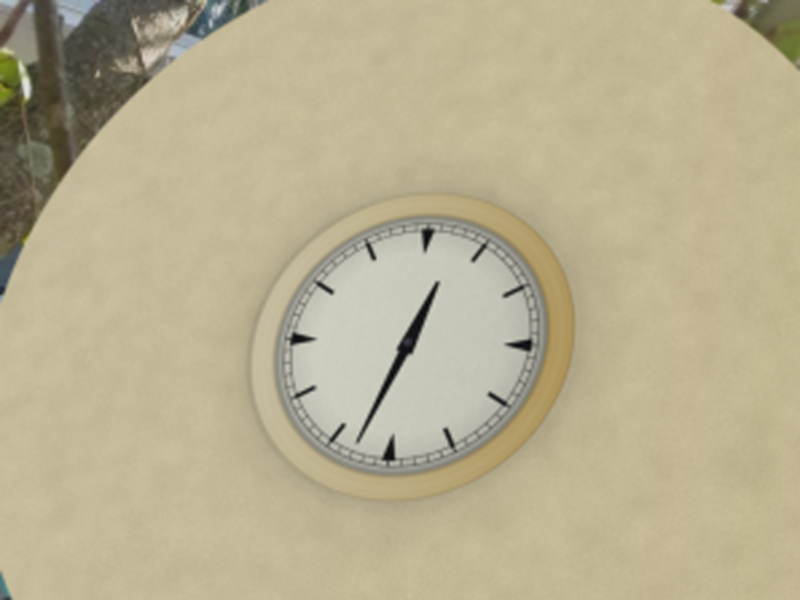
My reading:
12h33
